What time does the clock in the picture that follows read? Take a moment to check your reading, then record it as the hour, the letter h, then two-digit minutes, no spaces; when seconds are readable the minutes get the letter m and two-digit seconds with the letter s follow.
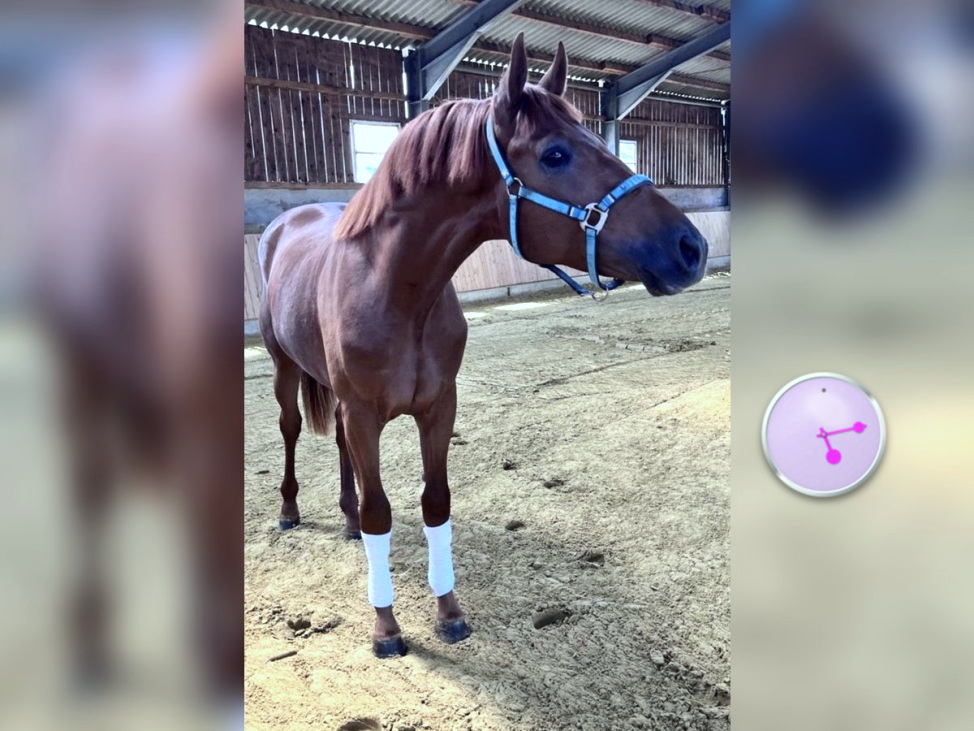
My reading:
5h13
